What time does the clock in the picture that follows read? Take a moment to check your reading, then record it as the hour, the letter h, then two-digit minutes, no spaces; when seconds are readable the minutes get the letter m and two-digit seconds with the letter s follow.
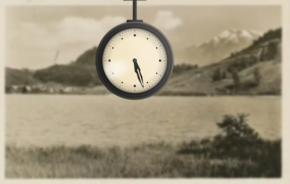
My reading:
5h27
